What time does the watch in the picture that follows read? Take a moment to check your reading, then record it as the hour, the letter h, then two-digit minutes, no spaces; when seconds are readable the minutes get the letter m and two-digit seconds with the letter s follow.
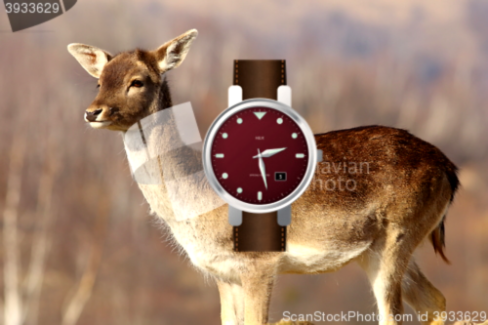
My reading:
2h28
